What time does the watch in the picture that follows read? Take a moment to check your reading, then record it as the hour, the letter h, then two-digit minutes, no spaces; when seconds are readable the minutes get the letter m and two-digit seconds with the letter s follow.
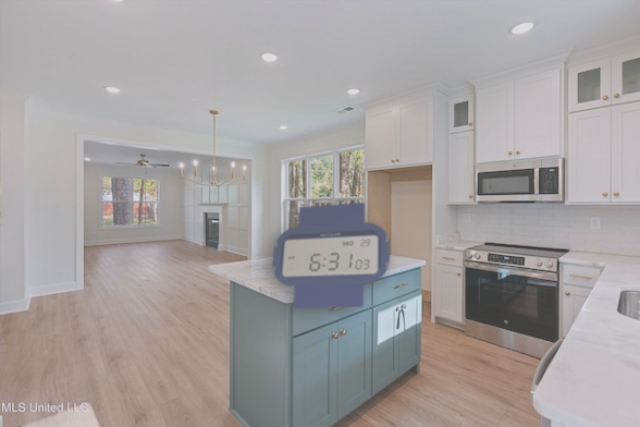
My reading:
6h31m03s
